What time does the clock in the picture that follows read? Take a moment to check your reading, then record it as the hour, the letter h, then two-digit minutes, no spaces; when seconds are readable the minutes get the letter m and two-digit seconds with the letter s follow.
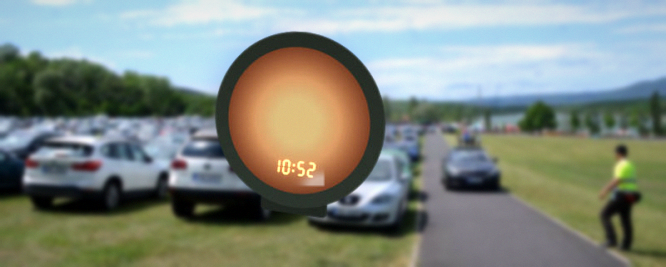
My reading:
10h52
